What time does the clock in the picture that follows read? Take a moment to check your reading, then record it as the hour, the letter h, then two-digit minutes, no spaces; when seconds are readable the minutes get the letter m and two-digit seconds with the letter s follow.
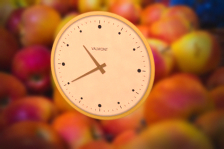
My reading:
10h40
